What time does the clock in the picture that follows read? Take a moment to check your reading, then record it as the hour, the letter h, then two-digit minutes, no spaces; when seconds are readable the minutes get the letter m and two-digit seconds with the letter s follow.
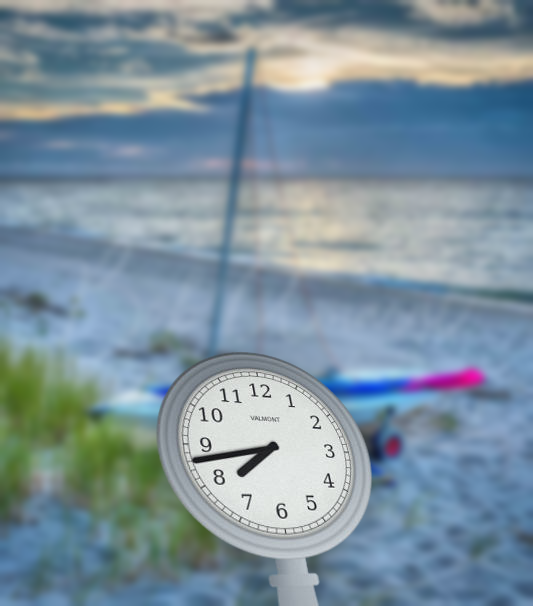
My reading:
7h43
